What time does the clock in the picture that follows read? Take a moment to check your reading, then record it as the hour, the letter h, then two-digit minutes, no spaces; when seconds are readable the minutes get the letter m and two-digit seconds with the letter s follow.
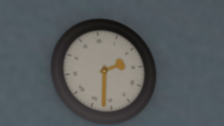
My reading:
2h32
